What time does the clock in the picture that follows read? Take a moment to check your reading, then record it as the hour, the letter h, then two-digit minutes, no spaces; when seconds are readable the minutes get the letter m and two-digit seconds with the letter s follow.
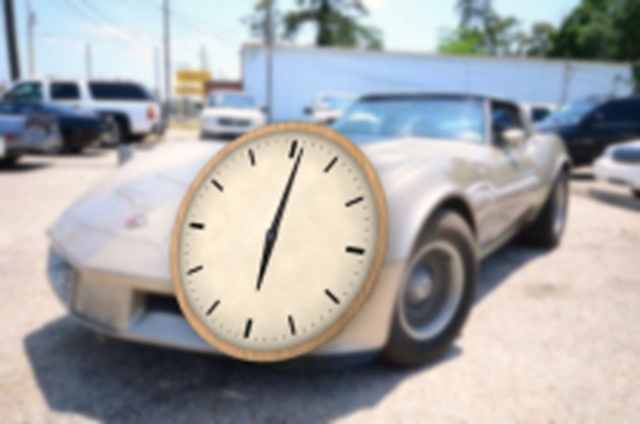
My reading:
6h01
